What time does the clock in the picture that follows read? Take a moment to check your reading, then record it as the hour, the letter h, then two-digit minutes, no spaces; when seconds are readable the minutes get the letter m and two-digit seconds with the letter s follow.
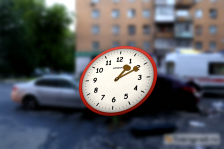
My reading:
1h10
